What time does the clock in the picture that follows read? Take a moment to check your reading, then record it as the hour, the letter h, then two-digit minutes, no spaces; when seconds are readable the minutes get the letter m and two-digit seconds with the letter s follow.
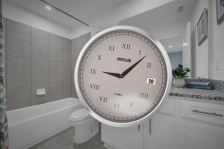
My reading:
9h07
